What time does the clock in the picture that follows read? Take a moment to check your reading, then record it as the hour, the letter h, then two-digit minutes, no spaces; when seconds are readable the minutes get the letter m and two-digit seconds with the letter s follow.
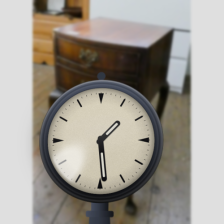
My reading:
1h29
